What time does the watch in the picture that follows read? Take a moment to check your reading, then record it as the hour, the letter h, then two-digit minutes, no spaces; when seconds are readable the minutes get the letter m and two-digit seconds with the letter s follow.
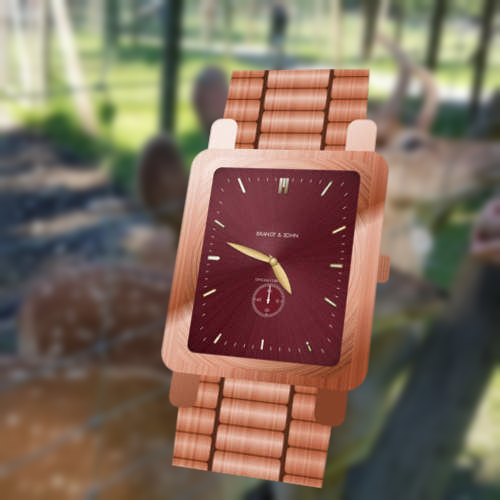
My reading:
4h48
